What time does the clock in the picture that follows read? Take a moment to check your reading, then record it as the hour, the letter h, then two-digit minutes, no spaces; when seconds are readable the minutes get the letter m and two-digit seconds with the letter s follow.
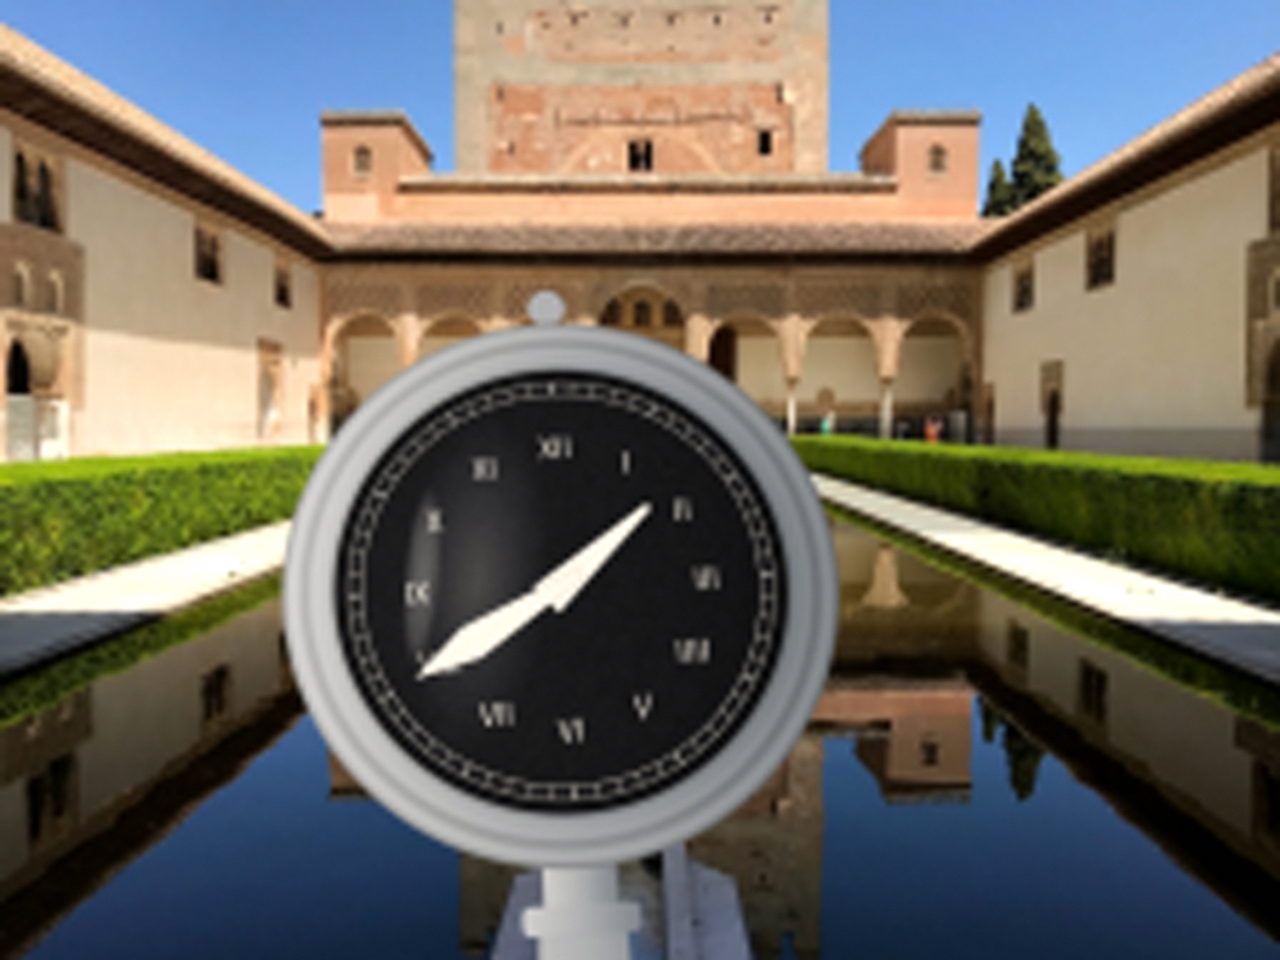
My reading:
1h40
